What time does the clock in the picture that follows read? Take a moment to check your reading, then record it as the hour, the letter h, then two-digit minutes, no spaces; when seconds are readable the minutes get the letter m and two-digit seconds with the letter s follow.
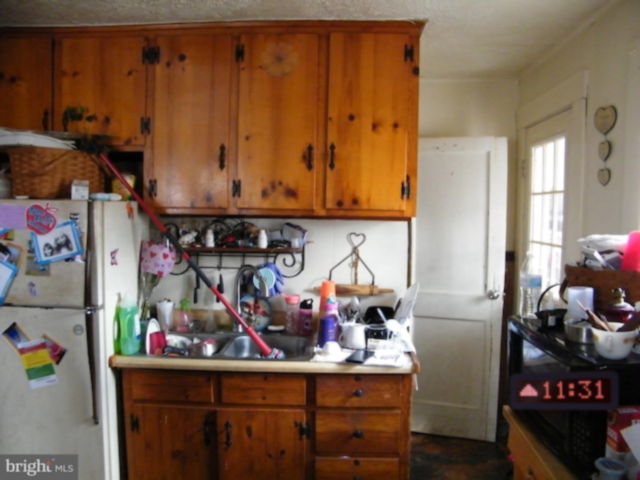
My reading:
11h31
